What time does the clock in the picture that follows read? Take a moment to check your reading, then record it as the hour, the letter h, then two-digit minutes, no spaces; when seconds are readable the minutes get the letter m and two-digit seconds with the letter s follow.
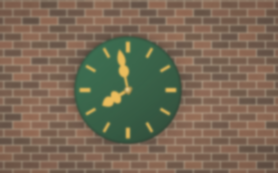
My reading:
7h58
